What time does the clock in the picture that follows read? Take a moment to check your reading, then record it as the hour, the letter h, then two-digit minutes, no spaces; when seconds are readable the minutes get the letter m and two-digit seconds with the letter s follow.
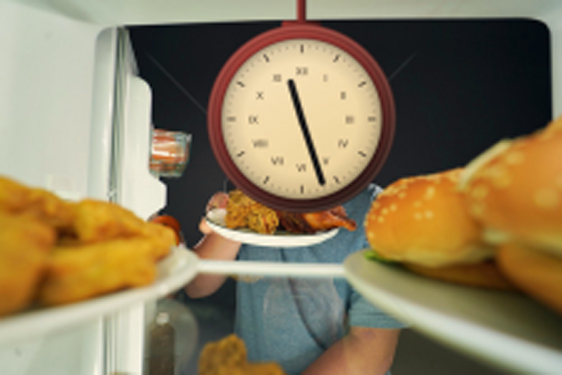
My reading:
11h27
